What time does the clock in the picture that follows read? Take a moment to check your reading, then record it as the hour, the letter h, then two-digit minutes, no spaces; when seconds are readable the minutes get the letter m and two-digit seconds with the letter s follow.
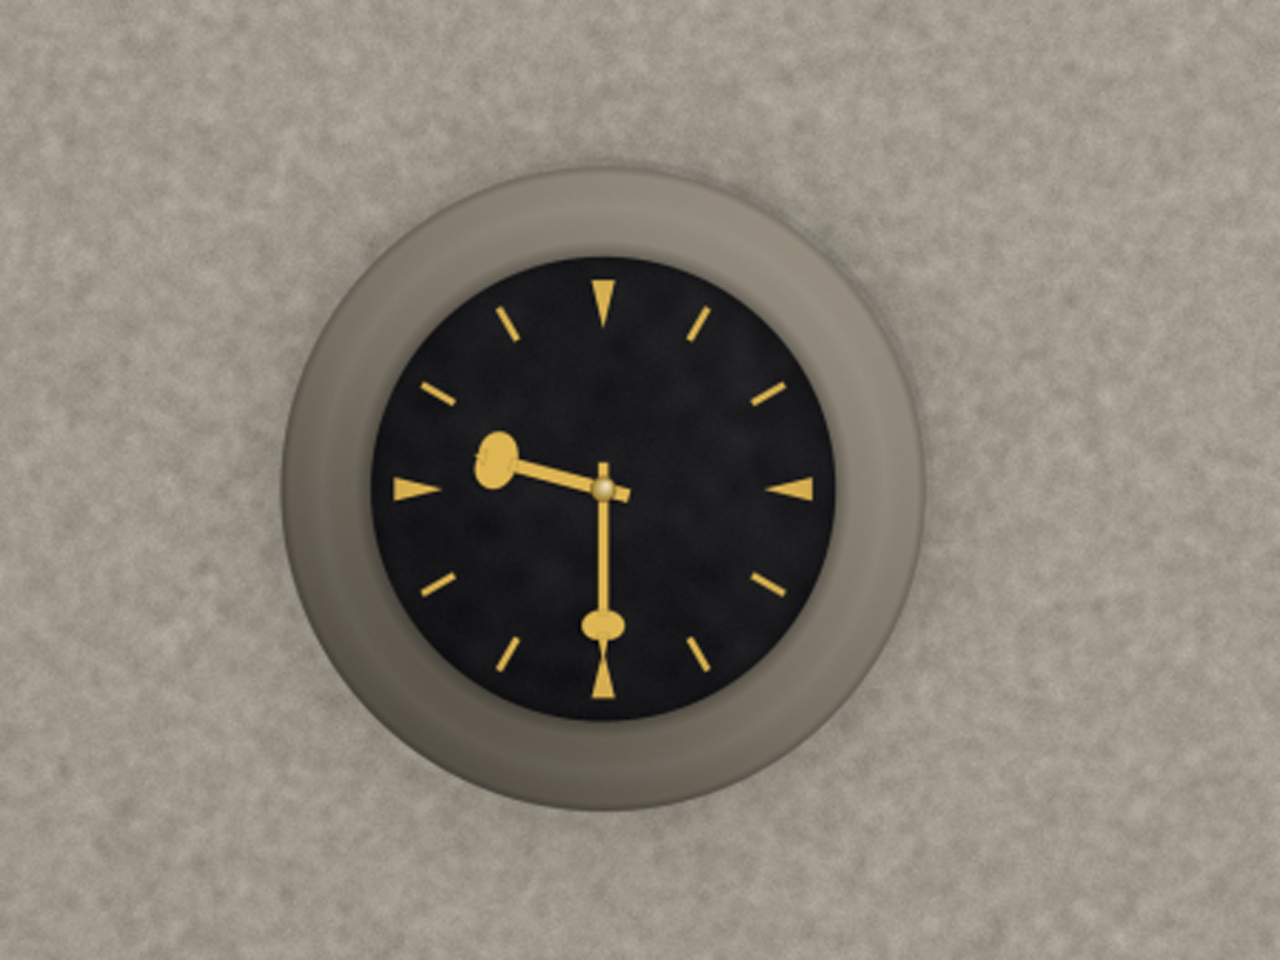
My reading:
9h30
